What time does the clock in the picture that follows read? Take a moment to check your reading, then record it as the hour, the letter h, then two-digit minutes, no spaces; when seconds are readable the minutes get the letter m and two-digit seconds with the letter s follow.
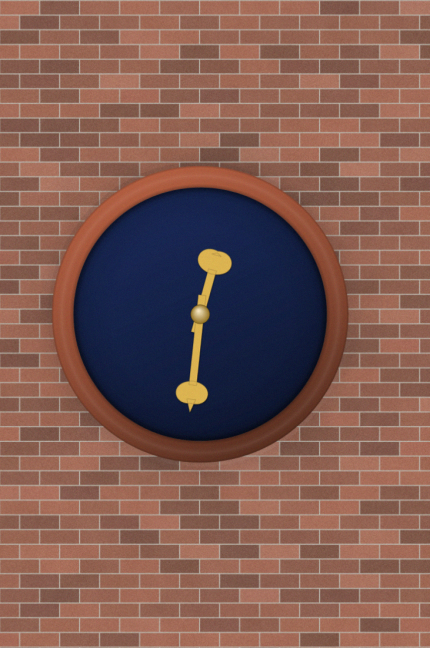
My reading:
12h31
